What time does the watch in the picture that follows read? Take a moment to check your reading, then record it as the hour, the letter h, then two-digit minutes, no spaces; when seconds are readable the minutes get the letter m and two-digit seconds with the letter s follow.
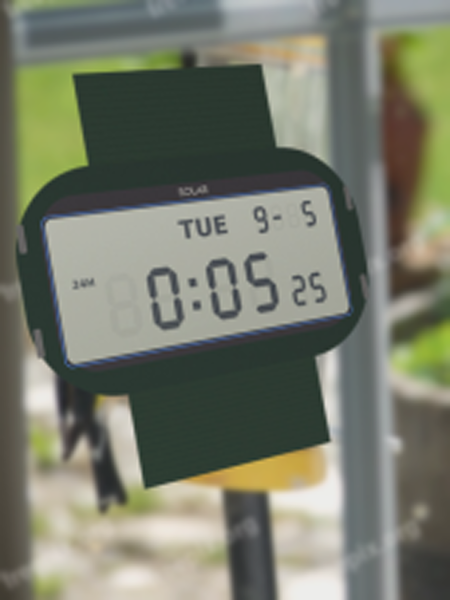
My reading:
0h05m25s
